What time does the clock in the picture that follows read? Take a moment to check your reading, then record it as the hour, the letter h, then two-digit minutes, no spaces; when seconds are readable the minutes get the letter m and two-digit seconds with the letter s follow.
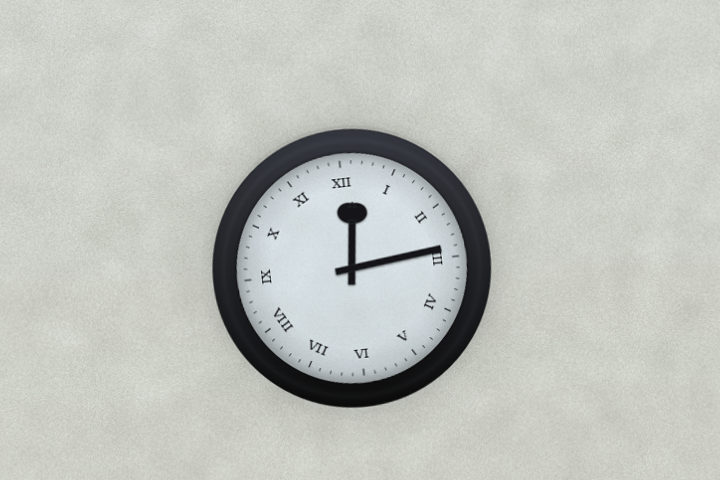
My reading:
12h14
